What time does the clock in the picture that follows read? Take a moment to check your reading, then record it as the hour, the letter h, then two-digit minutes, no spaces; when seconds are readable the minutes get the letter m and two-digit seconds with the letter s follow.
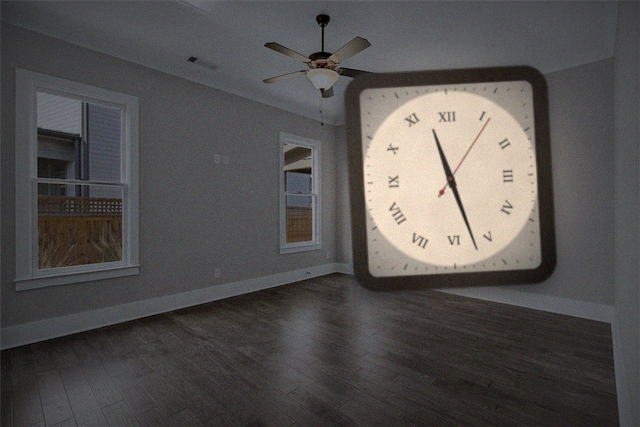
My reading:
11h27m06s
